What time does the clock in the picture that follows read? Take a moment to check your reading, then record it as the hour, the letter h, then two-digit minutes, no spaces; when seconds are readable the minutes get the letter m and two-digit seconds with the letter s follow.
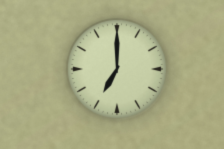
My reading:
7h00
